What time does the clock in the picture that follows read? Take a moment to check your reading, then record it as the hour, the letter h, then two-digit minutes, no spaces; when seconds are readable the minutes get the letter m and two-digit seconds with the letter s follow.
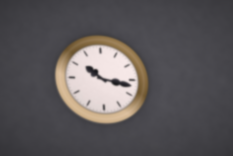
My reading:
10h17
